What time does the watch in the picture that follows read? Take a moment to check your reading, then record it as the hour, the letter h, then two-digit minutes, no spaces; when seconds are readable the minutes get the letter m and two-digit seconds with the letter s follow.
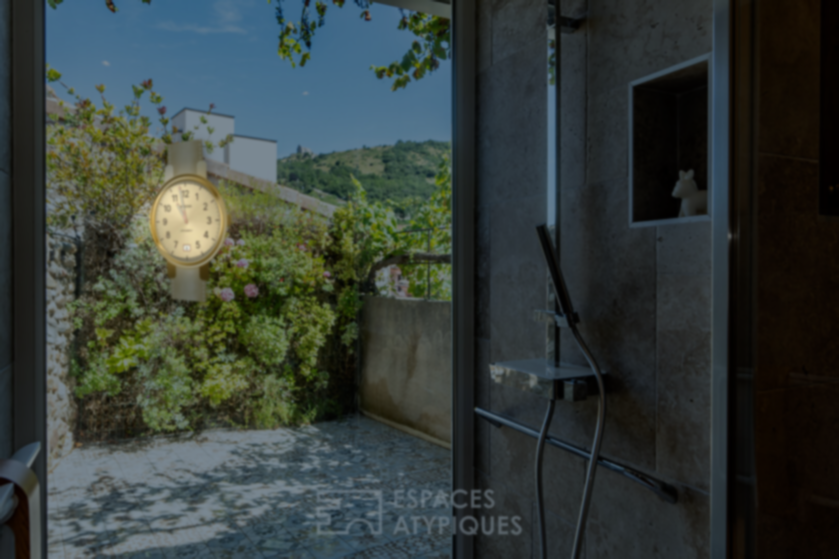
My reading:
10h58
